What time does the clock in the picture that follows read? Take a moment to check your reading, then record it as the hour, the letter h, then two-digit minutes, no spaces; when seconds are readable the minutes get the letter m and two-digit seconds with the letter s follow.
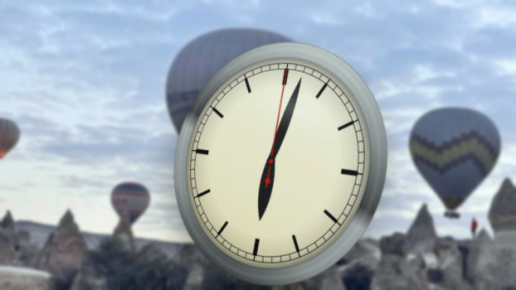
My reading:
6h02m00s
